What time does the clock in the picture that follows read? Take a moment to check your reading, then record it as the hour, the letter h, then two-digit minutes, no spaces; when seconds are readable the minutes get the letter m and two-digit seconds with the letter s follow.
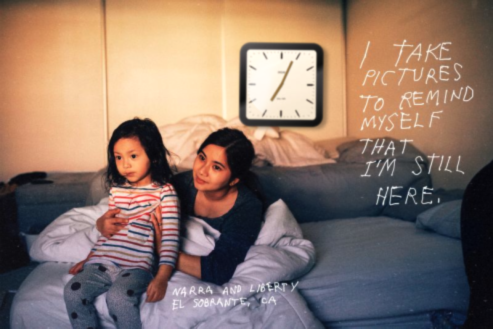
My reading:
7h04
